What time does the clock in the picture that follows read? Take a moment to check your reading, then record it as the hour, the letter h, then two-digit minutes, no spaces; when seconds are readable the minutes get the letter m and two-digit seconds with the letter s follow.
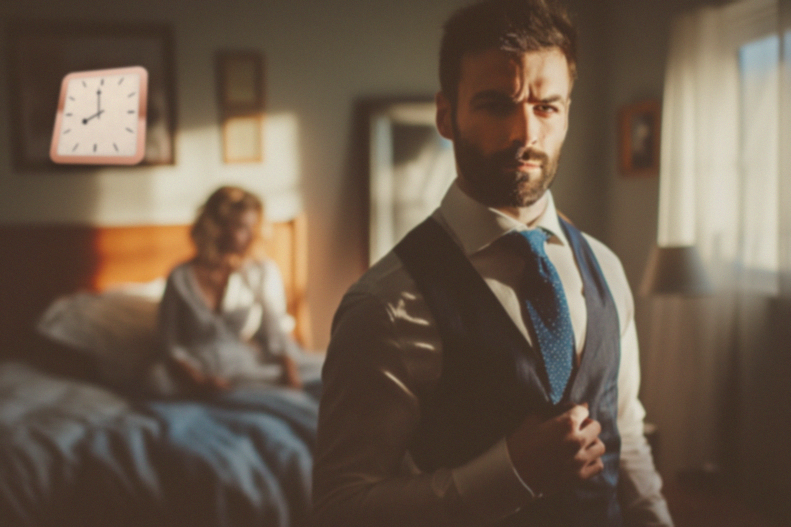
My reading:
7h59
